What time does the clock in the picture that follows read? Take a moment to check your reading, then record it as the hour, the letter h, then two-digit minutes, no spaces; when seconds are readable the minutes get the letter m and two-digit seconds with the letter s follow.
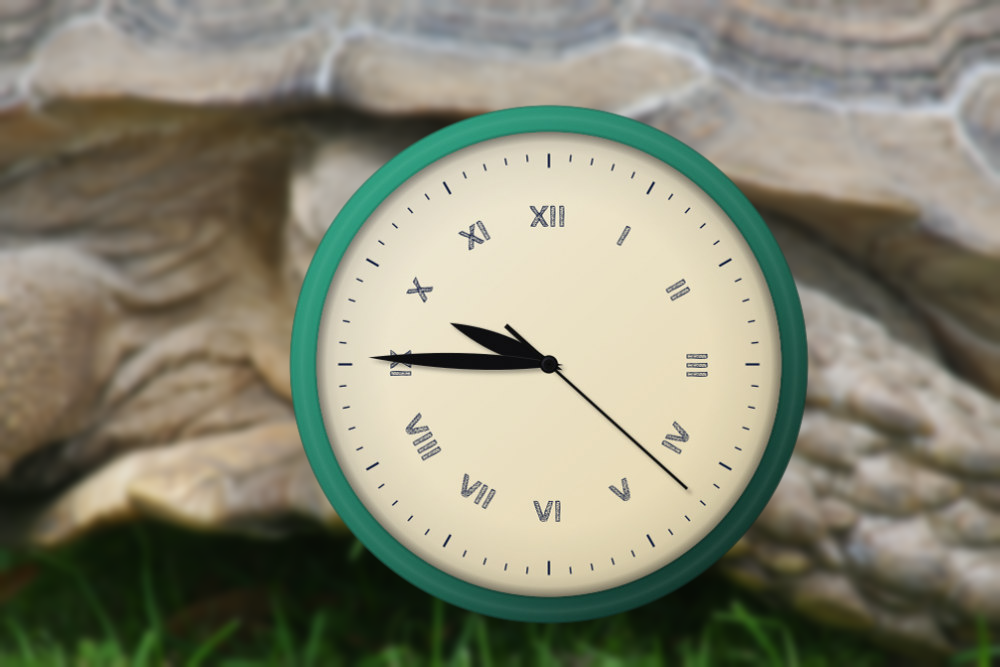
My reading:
9h45m22s
